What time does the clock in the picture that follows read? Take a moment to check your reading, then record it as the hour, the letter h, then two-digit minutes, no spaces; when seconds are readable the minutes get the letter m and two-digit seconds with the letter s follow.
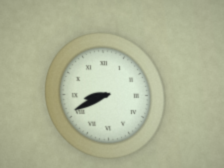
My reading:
8h41
